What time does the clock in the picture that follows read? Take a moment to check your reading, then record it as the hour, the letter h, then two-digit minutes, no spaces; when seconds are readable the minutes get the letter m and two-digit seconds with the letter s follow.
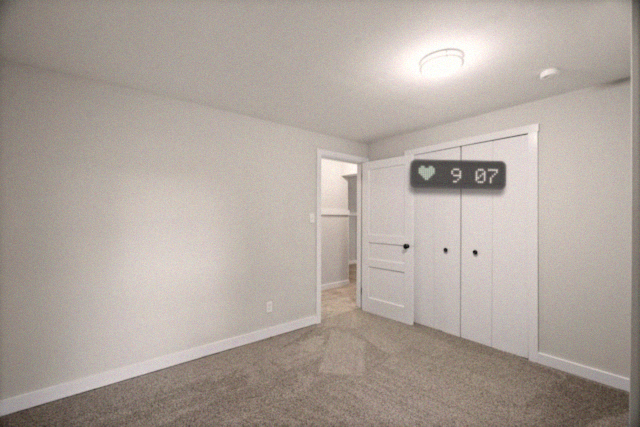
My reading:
9h07
